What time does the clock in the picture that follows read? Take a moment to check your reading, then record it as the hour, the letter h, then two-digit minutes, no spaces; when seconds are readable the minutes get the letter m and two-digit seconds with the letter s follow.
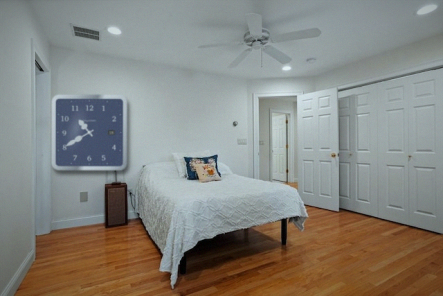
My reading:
10h40
